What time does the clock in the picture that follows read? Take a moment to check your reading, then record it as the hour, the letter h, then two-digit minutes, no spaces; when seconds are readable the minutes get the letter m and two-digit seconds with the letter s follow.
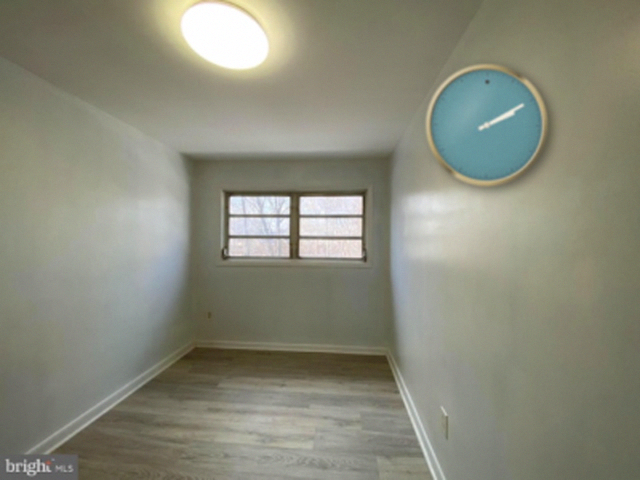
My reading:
2h10
